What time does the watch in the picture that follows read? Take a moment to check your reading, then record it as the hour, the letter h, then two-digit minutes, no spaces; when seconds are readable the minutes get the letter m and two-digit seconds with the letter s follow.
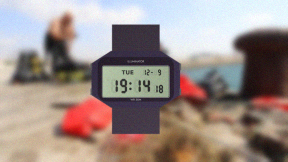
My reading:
19h14m18s
